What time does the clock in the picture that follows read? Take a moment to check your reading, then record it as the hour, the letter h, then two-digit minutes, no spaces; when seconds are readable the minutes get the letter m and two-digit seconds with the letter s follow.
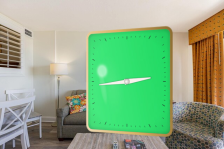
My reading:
2h44
